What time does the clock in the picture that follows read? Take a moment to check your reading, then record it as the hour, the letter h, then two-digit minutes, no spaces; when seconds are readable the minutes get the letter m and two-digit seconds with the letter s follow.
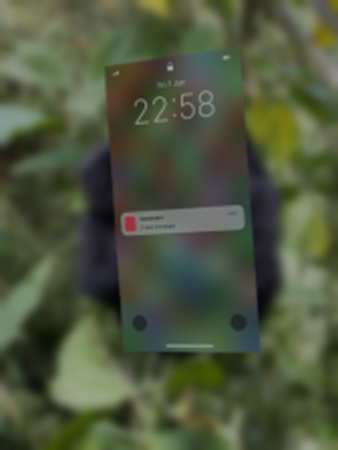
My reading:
22h58
